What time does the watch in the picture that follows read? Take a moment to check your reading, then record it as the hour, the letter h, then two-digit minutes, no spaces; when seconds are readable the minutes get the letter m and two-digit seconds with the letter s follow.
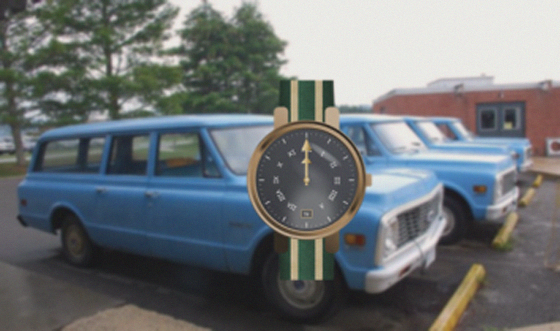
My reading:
12h00
